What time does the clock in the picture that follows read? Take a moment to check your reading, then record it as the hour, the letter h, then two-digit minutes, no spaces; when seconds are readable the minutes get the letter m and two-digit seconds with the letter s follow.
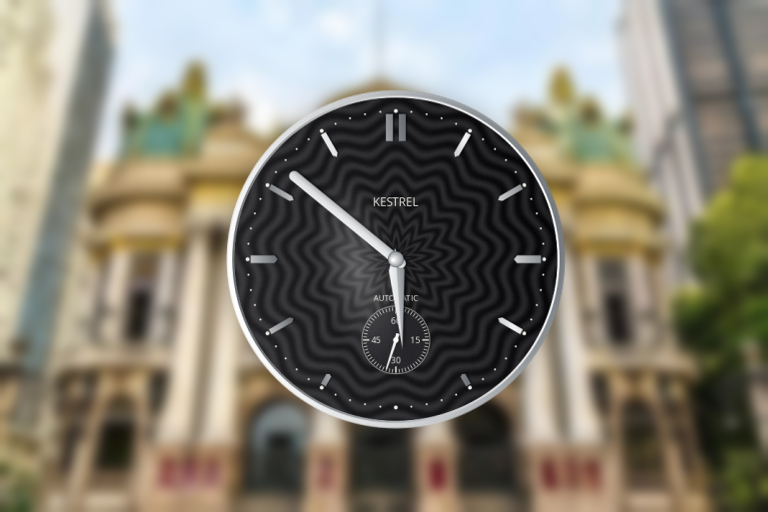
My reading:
5h51m33s
